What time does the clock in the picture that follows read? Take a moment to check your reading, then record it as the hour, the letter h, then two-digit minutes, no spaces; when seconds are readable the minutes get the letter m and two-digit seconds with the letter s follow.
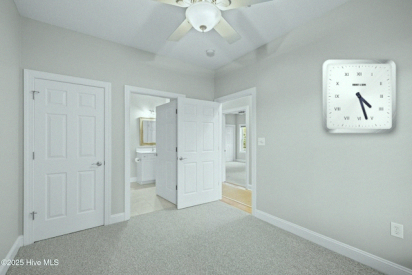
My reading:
4h27
